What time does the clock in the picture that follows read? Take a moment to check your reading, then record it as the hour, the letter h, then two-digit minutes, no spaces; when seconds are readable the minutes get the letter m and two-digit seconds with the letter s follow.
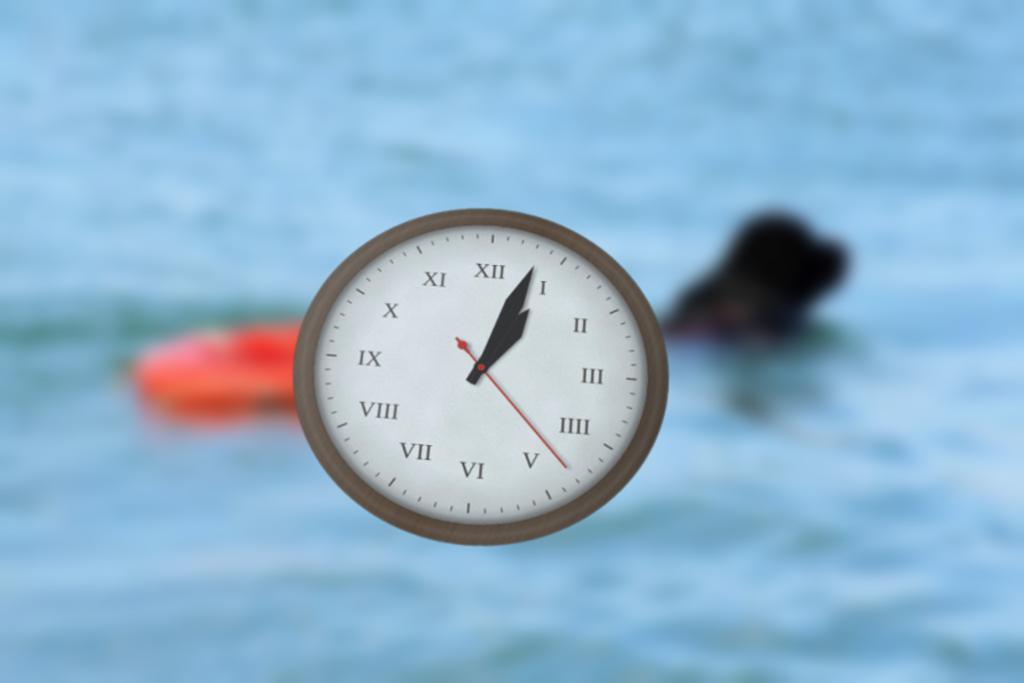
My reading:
1h03m23s
